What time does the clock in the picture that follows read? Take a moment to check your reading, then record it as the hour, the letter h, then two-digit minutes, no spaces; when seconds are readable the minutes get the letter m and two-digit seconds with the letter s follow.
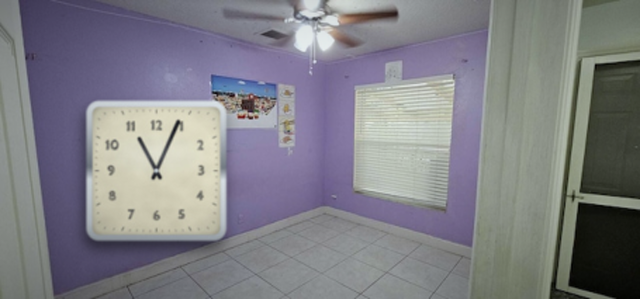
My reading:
11h04
